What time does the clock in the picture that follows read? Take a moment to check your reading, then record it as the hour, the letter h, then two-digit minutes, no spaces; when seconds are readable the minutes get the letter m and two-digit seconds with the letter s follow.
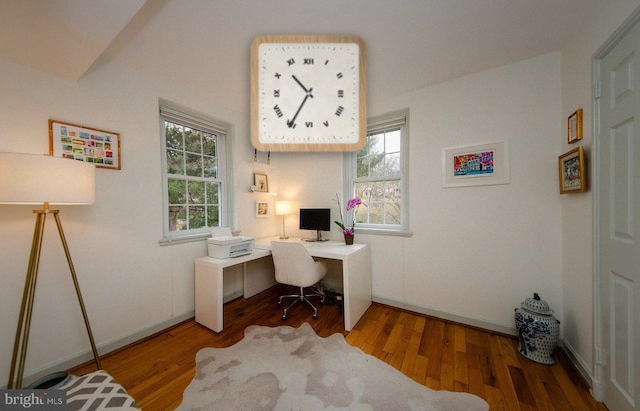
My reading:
10h35
